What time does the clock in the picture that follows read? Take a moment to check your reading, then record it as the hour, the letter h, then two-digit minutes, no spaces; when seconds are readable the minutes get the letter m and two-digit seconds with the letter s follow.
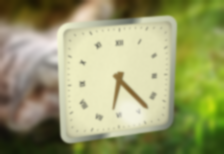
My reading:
6h23
